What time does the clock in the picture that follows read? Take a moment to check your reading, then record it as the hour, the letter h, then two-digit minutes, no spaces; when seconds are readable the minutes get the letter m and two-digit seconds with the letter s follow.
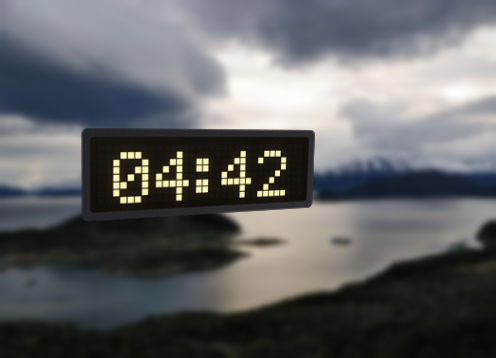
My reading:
4h42
